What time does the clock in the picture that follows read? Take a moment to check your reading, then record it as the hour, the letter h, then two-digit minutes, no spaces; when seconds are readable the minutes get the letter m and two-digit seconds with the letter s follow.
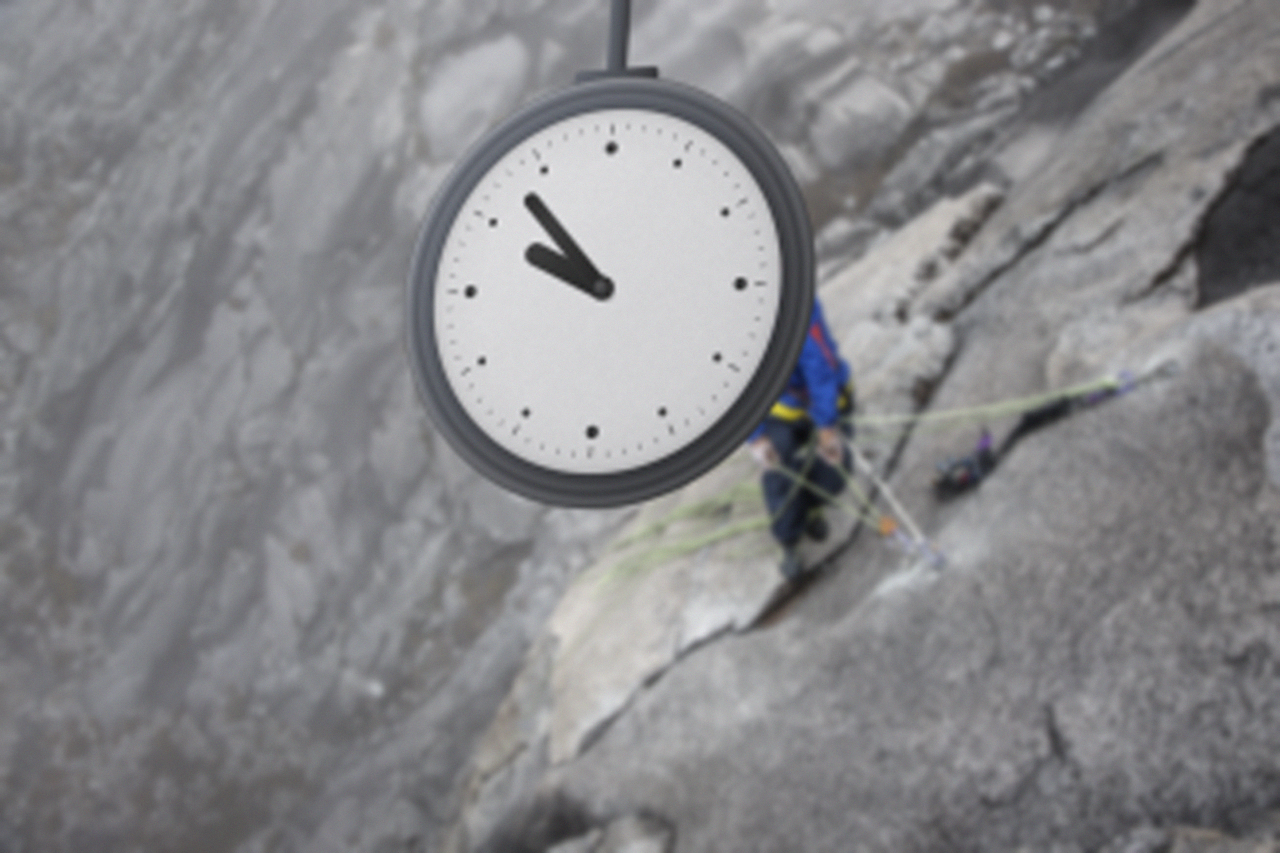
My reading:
9h53
